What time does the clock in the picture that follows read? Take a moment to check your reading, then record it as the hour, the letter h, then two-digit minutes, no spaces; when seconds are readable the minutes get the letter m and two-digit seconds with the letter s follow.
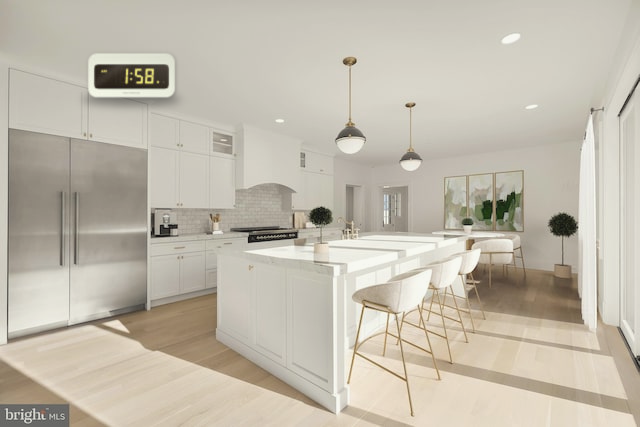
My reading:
1h58
